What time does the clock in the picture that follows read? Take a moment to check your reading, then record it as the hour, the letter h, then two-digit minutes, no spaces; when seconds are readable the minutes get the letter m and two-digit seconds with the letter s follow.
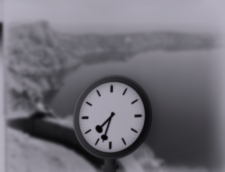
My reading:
7h33
